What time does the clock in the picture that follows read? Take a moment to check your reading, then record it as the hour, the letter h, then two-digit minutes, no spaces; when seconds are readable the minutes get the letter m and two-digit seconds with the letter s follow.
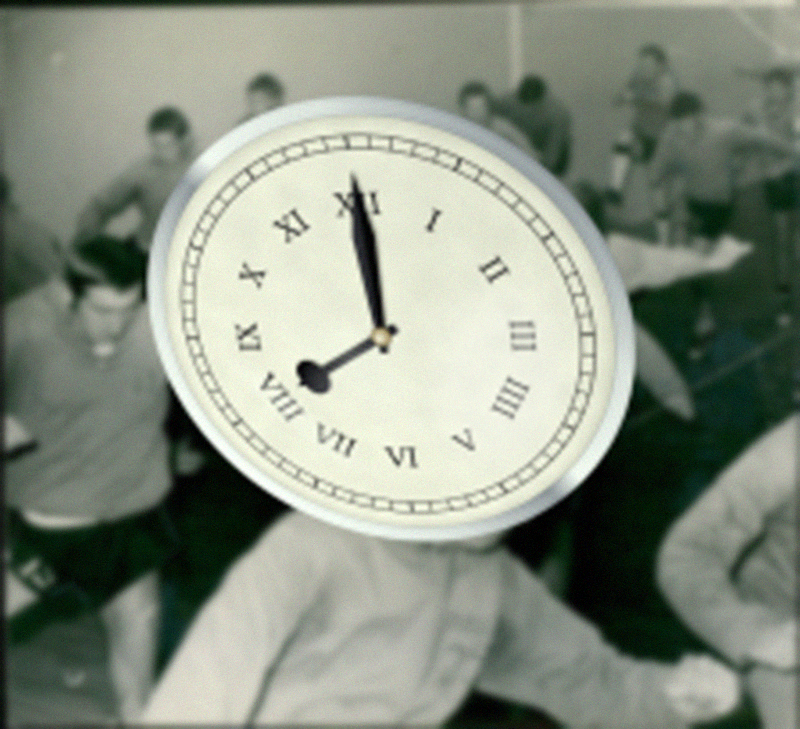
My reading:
8h00
